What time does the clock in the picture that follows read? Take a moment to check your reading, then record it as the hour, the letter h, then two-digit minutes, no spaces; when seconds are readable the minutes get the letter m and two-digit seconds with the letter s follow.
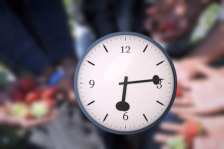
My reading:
6h14
